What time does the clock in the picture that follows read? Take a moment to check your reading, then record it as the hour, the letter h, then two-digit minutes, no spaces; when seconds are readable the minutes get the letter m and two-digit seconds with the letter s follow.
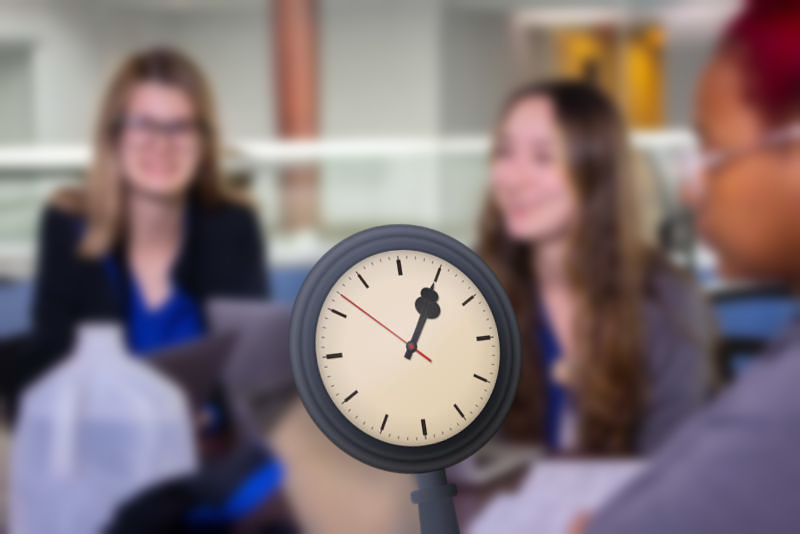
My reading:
1h04m52s
